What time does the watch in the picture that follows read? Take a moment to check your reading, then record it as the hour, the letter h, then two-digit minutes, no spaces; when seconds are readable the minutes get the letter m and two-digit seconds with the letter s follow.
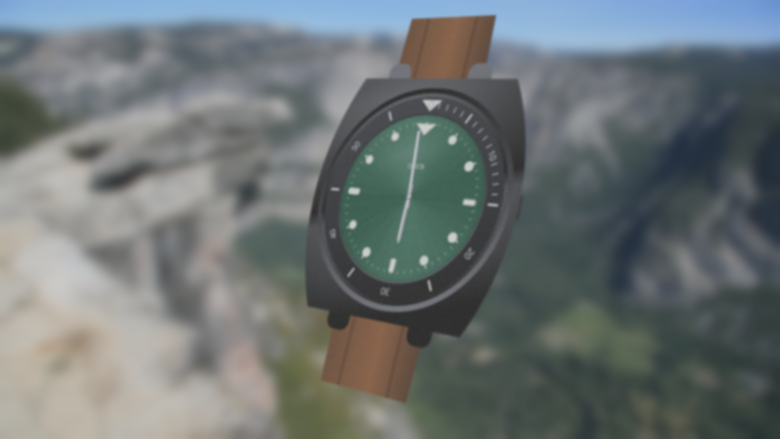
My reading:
5h59
